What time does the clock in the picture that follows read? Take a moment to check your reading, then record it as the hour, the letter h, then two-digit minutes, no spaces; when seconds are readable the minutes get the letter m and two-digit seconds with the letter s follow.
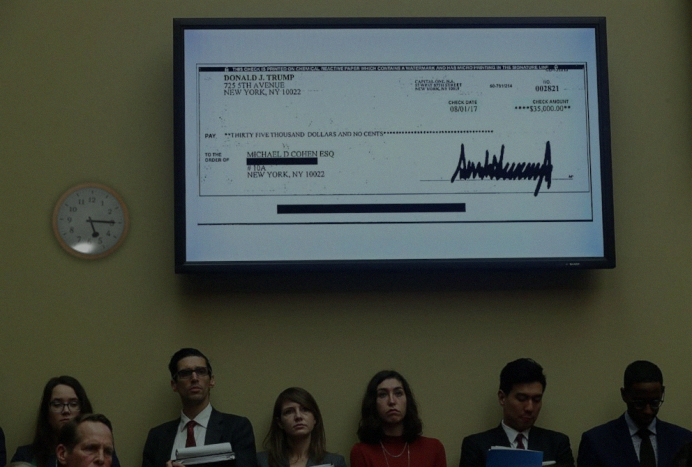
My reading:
5h15
